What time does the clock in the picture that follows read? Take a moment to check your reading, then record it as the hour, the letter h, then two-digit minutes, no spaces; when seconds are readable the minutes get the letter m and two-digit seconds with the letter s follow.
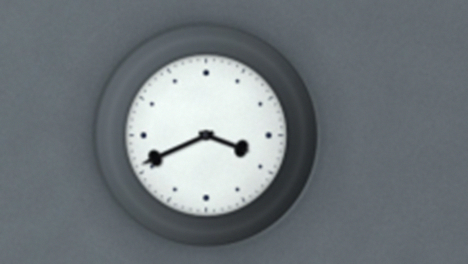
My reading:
3h41
